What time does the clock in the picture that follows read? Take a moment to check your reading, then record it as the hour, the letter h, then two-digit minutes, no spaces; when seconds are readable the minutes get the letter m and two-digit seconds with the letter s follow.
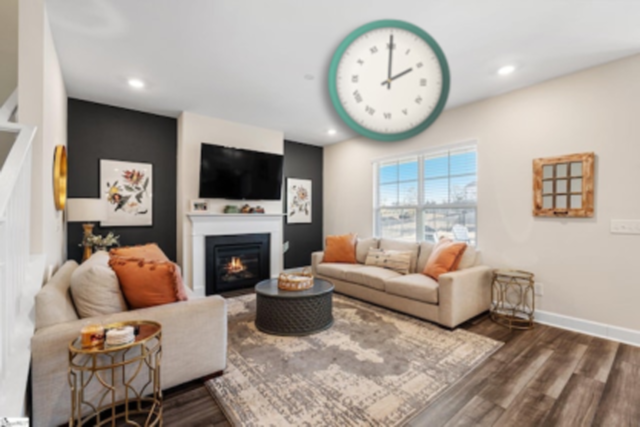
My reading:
2h00
